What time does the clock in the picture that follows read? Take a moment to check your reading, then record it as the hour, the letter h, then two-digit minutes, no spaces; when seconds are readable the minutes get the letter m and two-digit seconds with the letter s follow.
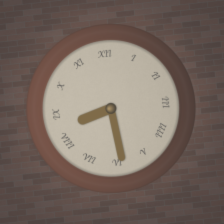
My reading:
8h29
